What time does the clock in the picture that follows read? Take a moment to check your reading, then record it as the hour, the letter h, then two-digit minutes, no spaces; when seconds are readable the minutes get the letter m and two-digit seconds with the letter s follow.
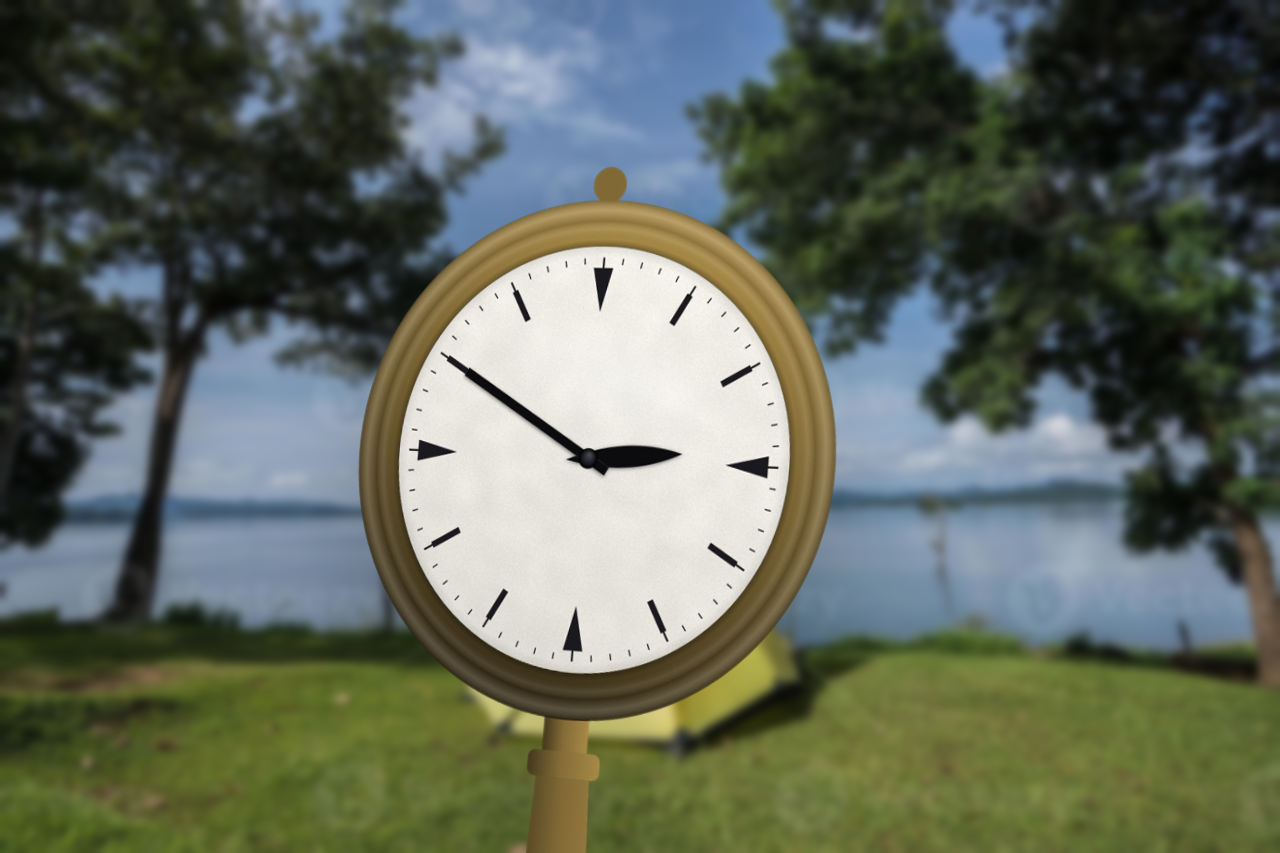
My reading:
2h50
